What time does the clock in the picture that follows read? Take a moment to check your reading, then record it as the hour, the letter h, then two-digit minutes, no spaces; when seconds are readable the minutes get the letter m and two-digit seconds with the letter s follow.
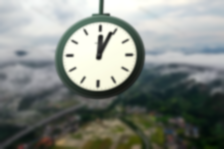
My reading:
12h04
